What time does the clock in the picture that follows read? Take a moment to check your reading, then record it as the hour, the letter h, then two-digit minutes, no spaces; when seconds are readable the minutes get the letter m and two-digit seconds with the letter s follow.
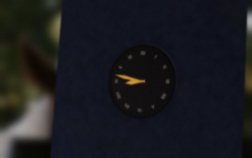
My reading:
8h47
